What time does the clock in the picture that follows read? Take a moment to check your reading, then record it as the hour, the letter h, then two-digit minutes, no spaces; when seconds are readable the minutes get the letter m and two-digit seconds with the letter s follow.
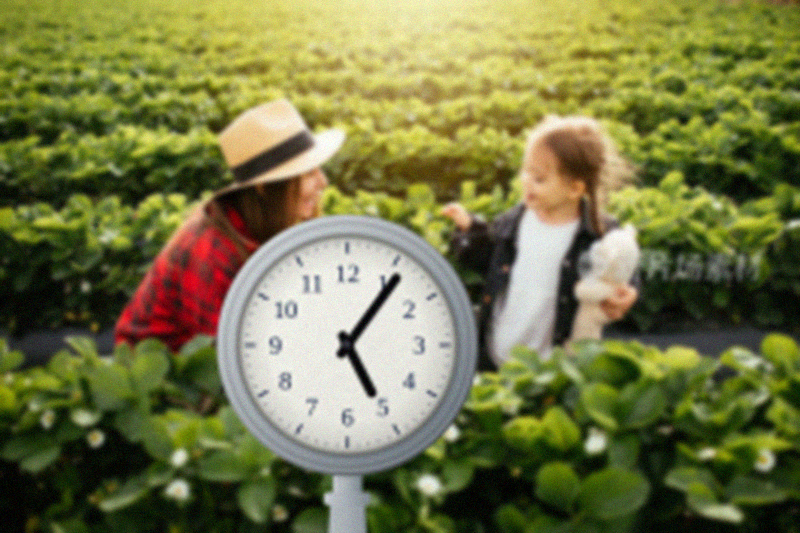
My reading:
5h06
